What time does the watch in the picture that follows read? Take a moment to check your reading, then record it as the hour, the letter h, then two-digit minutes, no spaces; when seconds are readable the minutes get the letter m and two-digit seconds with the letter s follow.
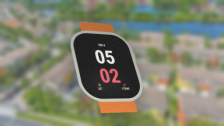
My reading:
5h02
